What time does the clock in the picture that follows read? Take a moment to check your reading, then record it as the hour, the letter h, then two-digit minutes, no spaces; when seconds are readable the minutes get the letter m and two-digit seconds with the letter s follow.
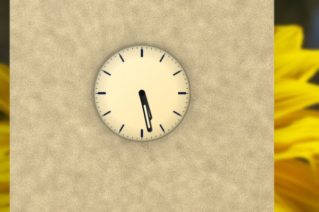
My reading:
5h28
